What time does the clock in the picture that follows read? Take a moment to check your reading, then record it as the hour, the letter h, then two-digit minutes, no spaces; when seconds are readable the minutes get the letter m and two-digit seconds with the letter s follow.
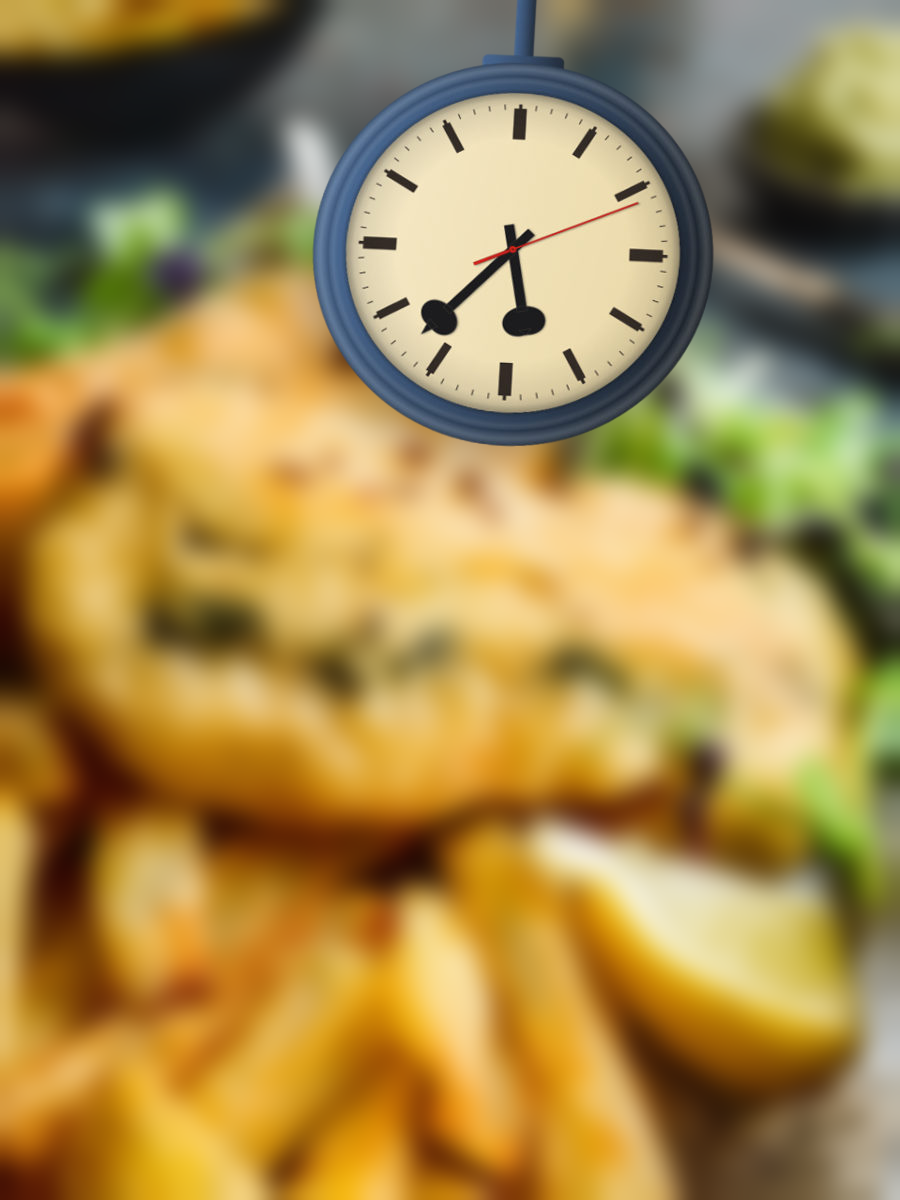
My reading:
5h37m11s
